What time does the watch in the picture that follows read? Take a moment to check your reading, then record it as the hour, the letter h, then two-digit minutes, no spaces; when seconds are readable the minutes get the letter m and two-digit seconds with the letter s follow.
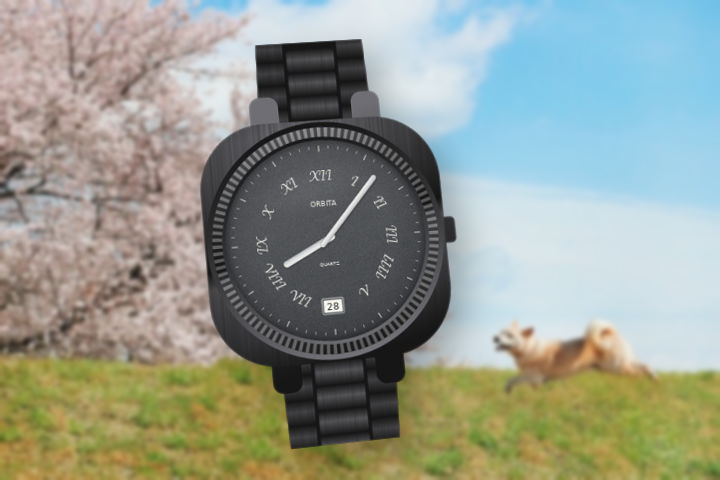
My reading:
8h07
